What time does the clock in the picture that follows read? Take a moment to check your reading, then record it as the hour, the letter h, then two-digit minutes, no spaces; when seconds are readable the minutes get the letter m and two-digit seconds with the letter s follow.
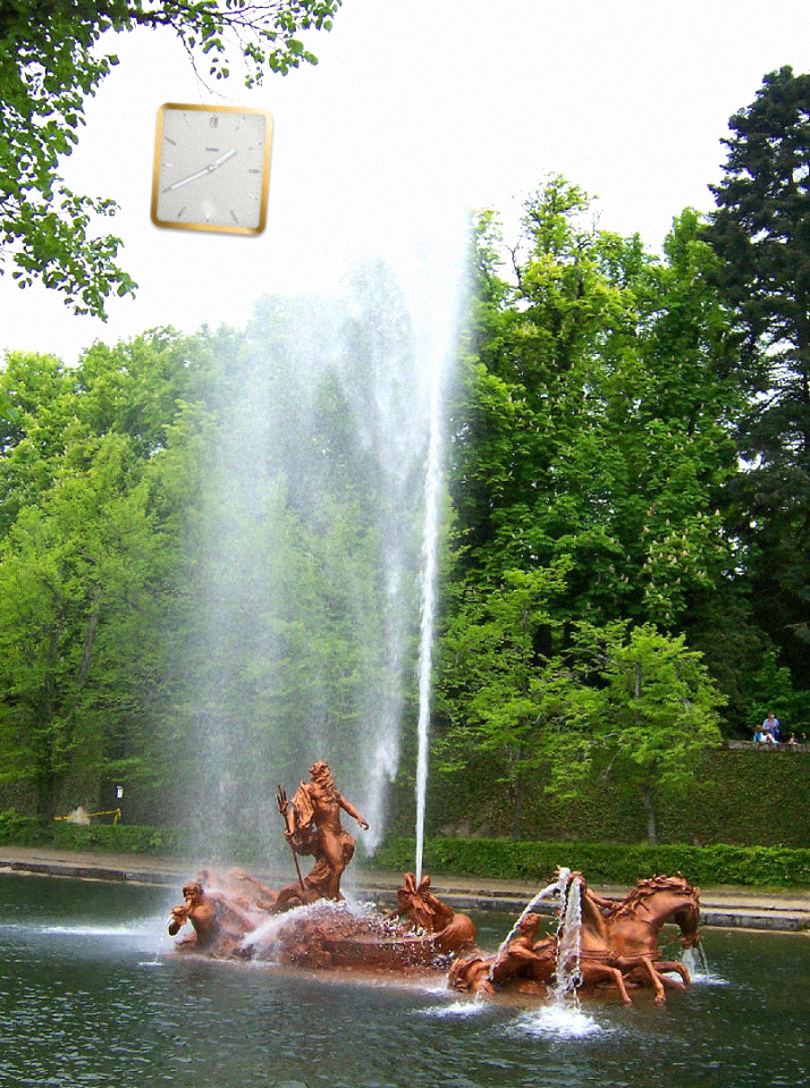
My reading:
1h40
